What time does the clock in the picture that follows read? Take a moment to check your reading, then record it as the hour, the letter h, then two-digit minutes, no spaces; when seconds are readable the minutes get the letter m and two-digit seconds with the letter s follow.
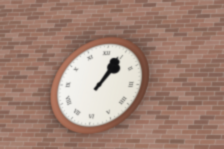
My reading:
1h04
